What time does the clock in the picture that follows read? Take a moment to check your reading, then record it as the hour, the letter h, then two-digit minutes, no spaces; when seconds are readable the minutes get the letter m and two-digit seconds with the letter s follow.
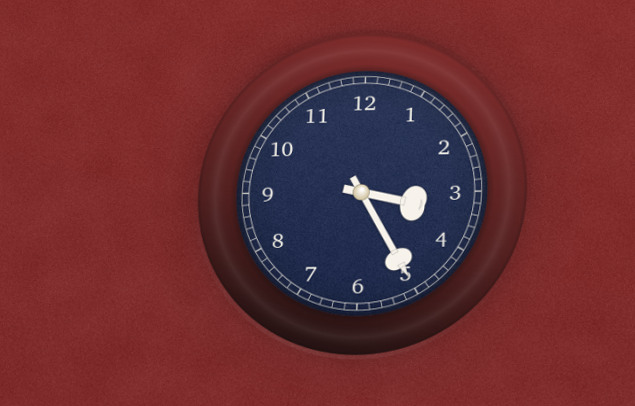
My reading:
3h25
